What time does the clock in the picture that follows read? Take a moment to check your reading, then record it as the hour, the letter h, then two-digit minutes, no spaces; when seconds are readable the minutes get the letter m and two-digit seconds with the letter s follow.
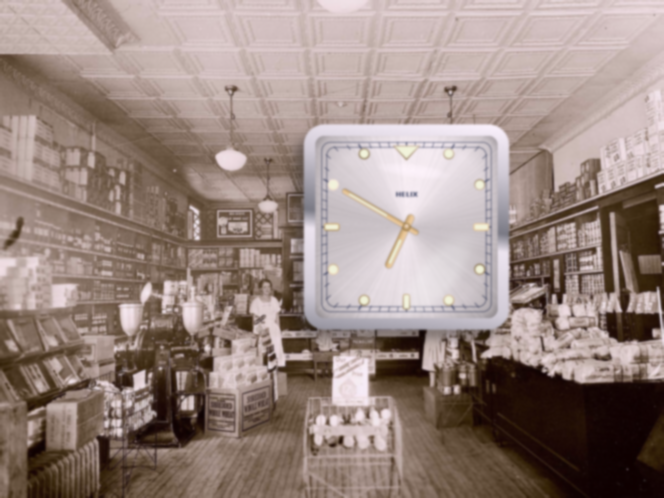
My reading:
6h50
